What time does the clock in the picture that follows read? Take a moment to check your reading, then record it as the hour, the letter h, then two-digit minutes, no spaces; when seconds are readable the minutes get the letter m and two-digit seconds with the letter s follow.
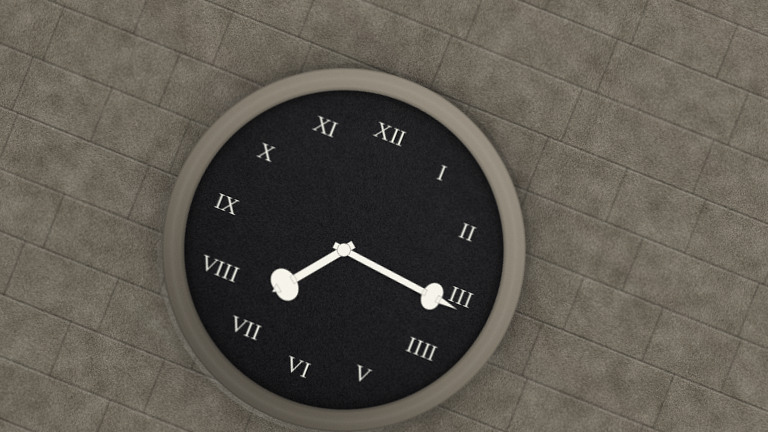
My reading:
7h16
